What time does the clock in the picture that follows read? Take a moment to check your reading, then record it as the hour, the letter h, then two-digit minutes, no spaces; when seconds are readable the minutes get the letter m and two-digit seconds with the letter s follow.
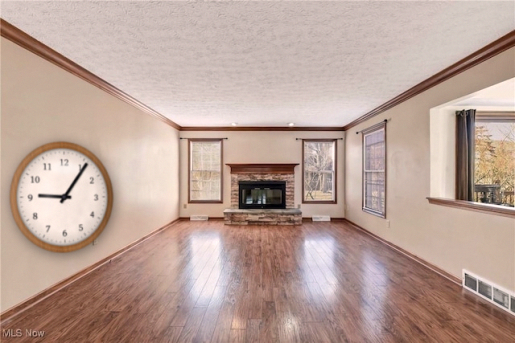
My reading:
9h06
